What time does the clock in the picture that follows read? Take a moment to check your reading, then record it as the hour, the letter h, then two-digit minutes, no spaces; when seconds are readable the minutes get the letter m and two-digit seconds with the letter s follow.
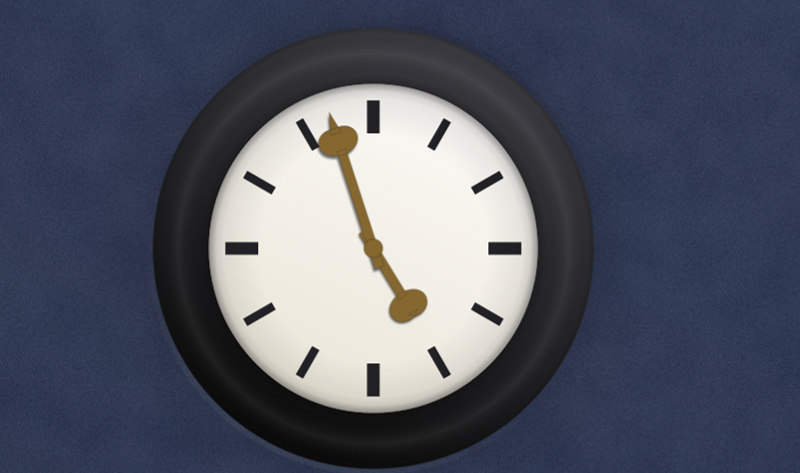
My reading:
4h57
